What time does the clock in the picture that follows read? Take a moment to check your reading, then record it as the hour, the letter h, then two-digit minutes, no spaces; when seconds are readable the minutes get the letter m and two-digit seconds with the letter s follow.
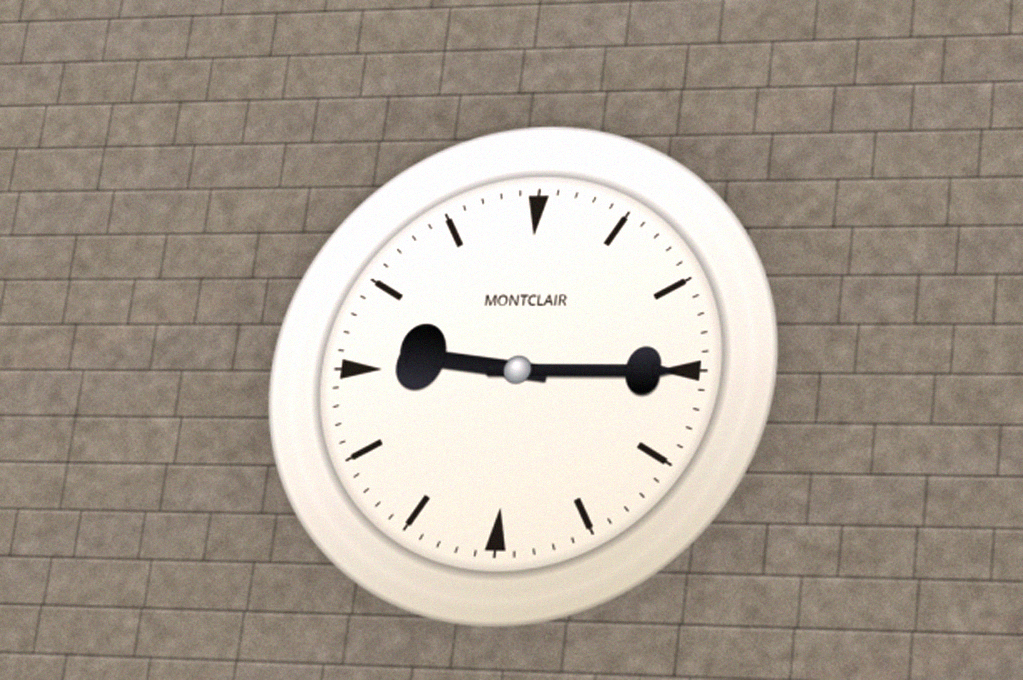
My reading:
9h15
